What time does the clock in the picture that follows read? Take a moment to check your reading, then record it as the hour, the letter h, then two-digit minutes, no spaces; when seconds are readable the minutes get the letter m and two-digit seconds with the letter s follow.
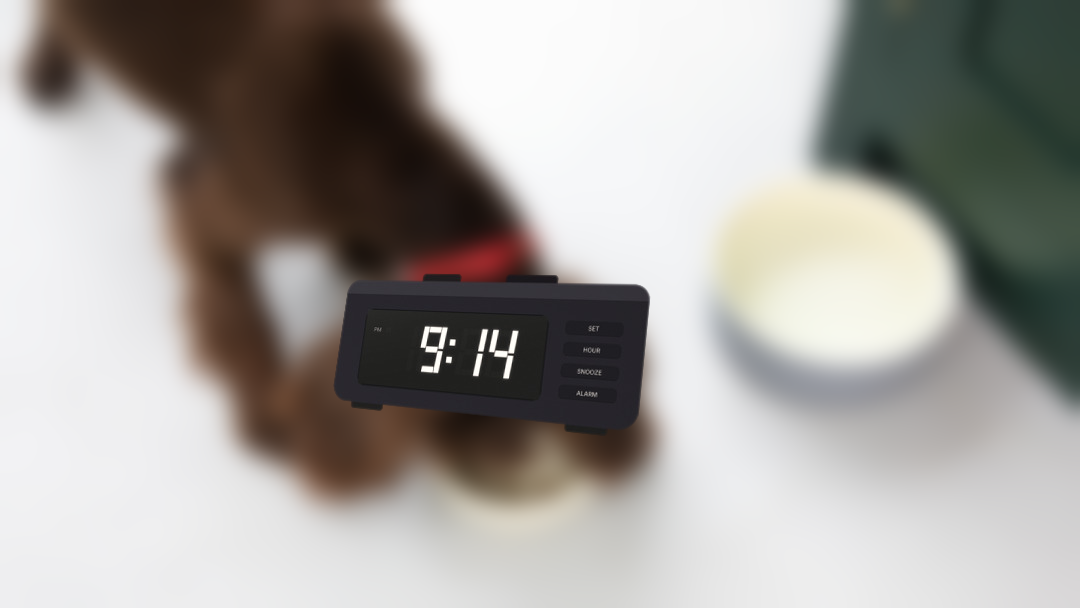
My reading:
9h14
